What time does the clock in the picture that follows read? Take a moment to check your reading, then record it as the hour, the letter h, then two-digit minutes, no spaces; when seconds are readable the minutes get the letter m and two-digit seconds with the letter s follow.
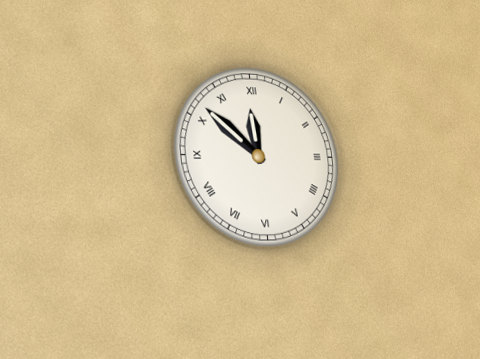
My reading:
11h52
